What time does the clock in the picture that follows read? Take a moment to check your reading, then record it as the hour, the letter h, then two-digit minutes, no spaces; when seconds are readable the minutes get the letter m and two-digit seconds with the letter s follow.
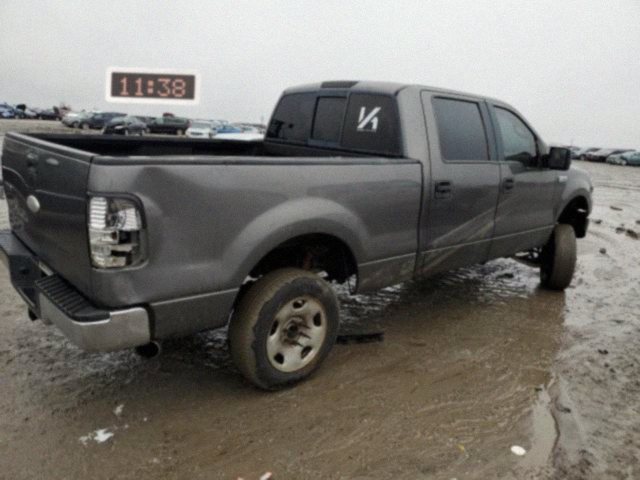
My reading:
11h38
